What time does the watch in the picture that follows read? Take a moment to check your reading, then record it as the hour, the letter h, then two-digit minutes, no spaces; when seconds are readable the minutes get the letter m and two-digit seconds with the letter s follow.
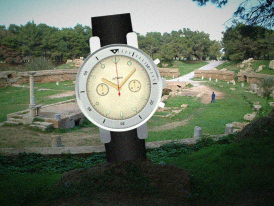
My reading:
10h08
